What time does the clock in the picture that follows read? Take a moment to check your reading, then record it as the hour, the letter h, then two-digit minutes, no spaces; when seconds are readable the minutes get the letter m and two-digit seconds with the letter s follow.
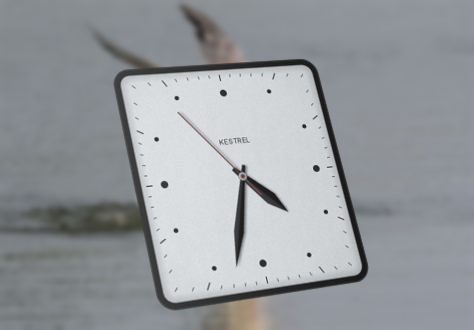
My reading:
4h32m54s
